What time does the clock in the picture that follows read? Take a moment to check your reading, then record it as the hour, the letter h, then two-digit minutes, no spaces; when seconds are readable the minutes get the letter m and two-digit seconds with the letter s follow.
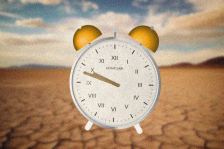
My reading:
9h48
